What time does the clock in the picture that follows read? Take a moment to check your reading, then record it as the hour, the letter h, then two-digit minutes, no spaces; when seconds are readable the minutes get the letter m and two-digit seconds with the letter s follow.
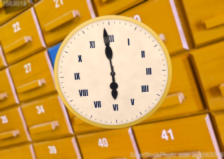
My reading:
5h59
